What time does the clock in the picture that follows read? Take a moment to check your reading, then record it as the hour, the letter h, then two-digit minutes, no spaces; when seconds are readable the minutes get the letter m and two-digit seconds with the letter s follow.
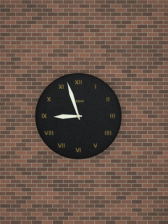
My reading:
8h57
